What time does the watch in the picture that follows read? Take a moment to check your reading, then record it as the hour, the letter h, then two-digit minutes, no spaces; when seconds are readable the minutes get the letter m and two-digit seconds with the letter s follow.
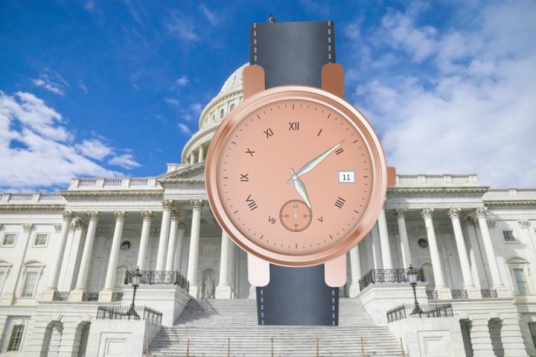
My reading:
5h09
